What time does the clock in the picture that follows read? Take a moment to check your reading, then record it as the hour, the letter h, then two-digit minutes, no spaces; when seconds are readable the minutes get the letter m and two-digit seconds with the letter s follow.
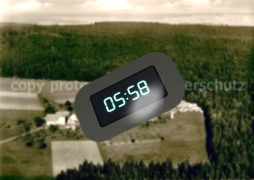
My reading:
5h58
